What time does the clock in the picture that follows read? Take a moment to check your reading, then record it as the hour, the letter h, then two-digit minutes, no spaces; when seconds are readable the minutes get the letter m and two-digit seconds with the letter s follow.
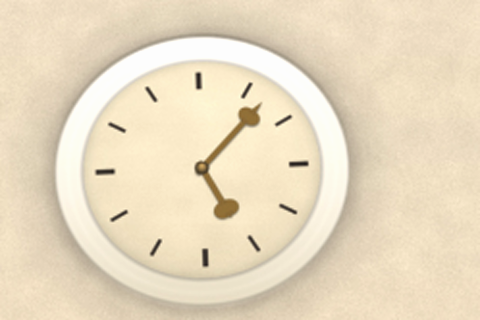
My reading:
5h07
